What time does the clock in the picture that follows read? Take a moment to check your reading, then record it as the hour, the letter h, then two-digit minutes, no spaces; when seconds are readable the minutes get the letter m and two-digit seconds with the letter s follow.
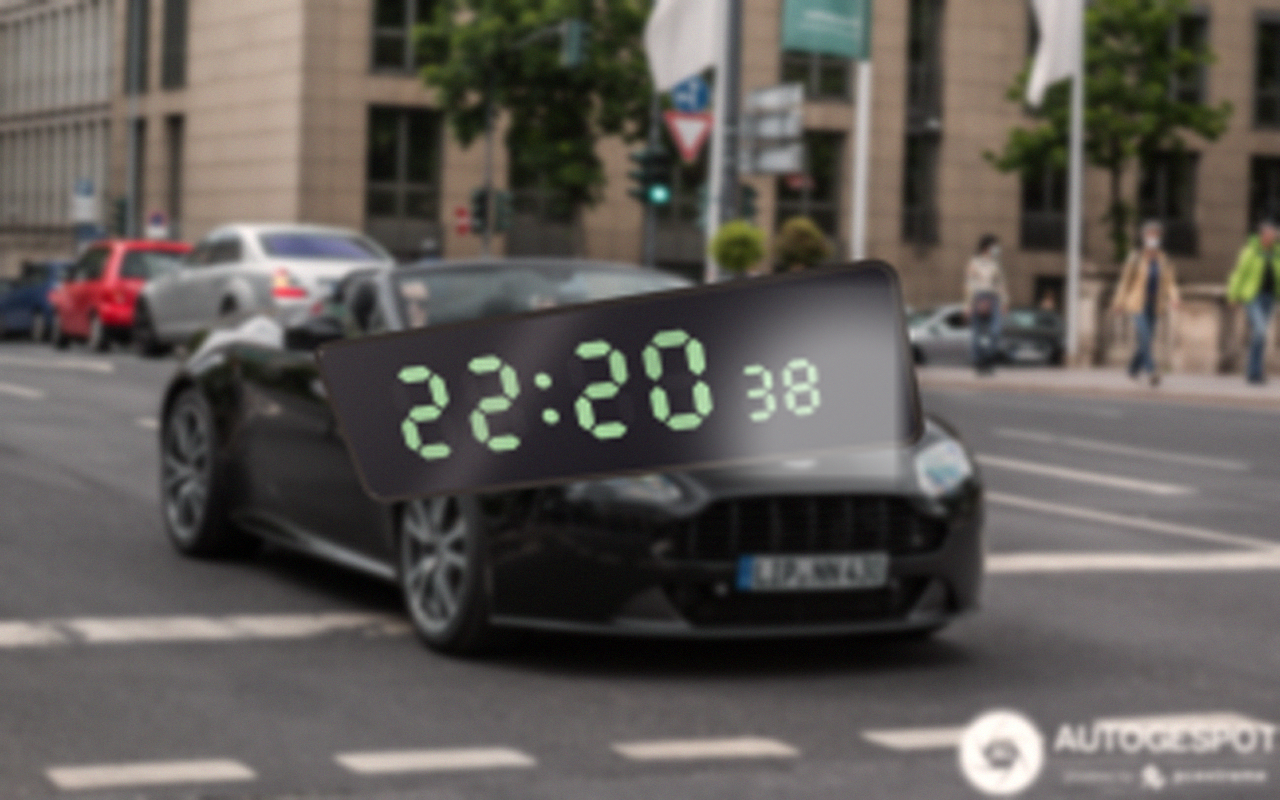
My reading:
22h20m38s
